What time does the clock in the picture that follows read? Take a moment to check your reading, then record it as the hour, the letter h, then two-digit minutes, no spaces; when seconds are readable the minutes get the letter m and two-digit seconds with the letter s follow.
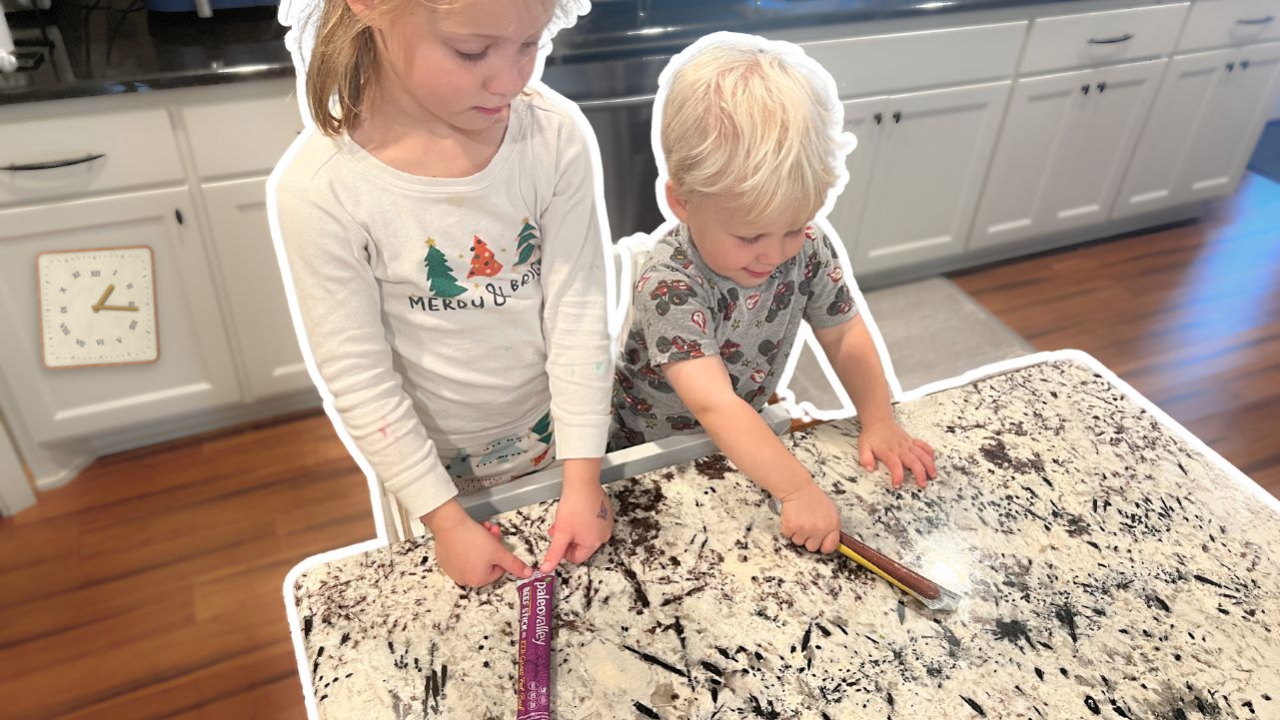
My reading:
1h16
